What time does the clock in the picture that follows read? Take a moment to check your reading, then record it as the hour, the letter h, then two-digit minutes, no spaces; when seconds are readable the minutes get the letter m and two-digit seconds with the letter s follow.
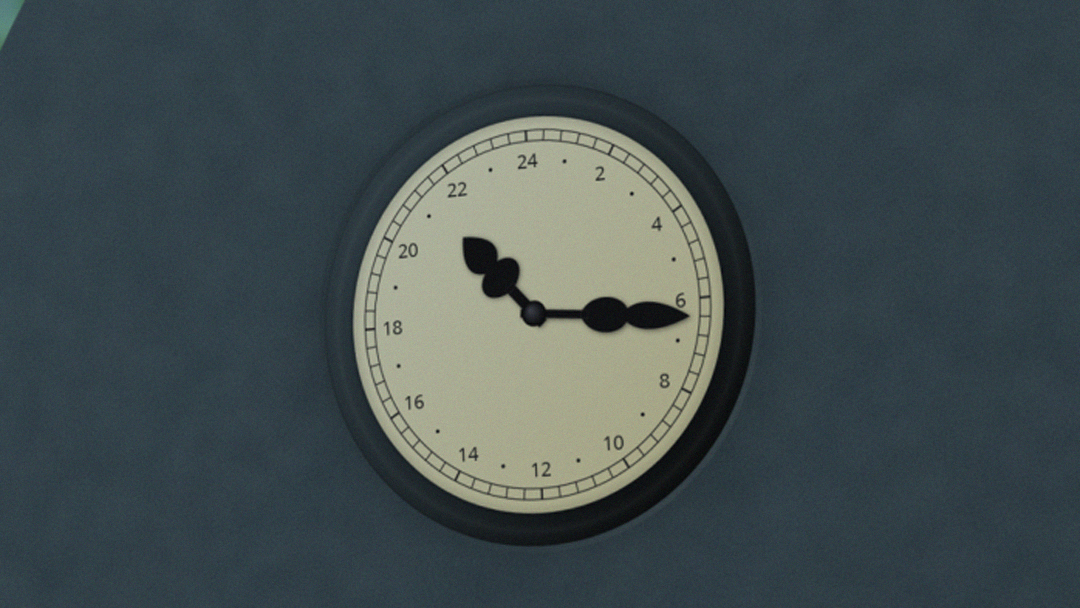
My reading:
21h16
